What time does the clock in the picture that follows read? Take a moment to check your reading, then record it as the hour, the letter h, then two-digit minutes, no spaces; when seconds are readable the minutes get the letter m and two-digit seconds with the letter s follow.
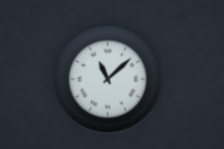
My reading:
11h08
